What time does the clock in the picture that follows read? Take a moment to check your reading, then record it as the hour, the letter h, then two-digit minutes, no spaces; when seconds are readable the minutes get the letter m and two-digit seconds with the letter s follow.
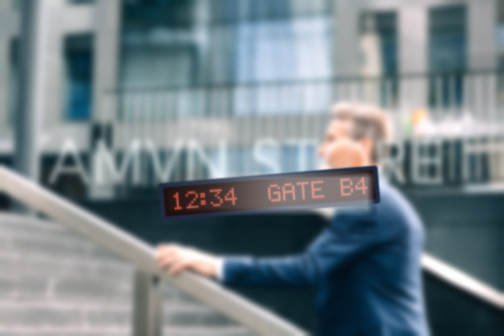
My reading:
12h34
